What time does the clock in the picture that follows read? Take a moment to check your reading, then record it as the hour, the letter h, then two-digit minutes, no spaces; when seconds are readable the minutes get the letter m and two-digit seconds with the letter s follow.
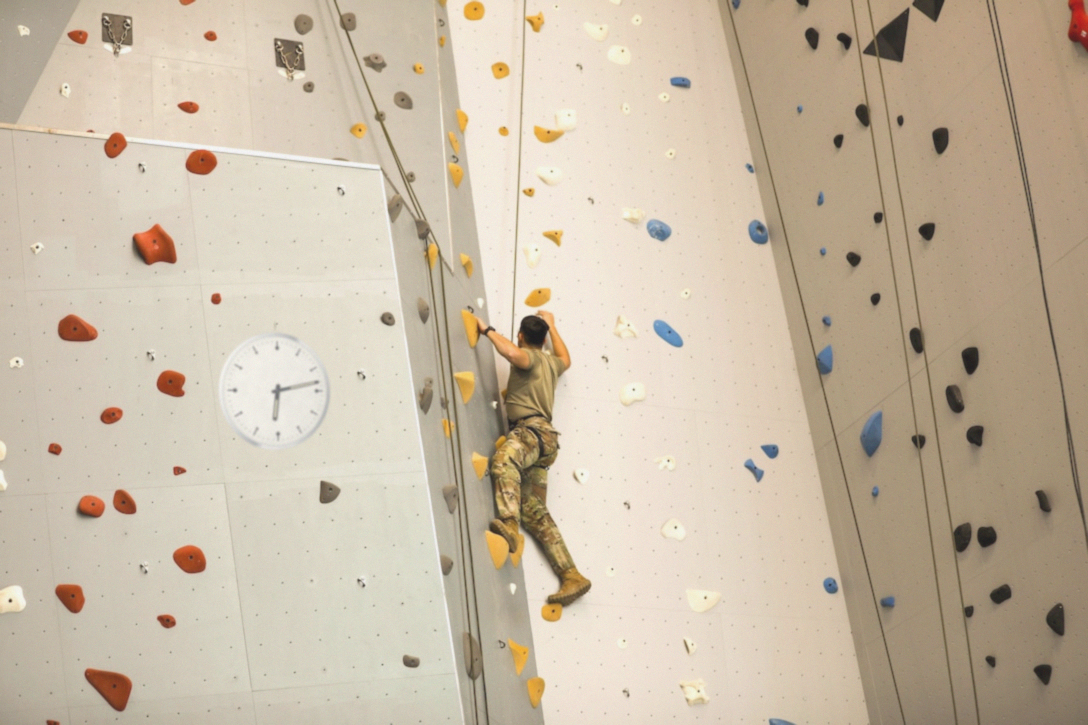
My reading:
6h13
